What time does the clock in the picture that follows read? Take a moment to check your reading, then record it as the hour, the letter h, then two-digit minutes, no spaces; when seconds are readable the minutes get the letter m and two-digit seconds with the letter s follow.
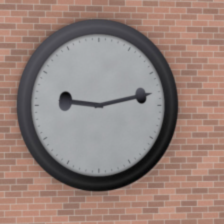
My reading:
9h13
